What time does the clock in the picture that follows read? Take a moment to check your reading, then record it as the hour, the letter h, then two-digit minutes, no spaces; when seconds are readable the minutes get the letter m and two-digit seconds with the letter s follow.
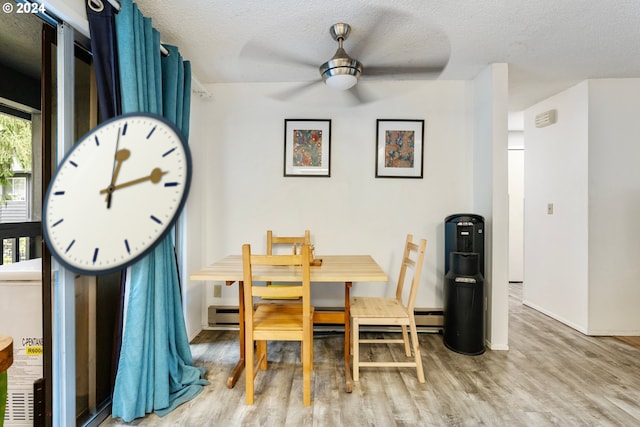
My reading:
12h12m59s
